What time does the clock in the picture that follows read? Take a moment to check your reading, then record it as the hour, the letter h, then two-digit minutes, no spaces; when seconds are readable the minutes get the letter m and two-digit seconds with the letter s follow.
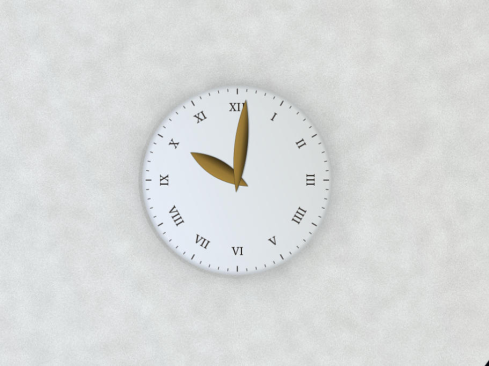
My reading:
10h01
